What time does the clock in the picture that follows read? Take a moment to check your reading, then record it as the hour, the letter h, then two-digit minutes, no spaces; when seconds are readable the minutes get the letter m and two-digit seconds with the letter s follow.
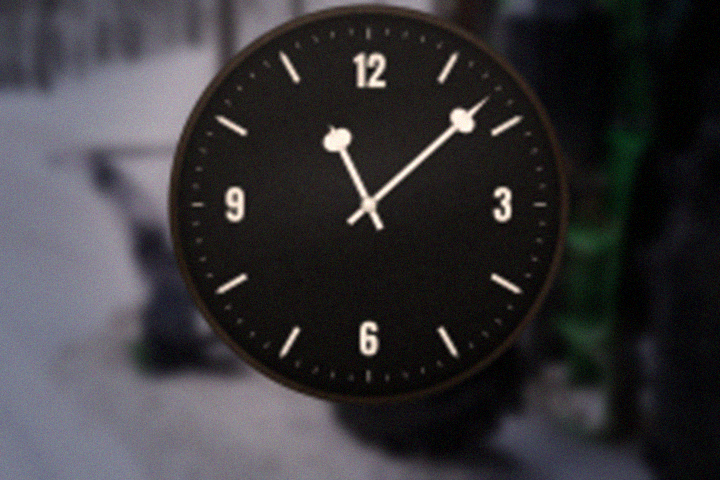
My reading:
11h08
